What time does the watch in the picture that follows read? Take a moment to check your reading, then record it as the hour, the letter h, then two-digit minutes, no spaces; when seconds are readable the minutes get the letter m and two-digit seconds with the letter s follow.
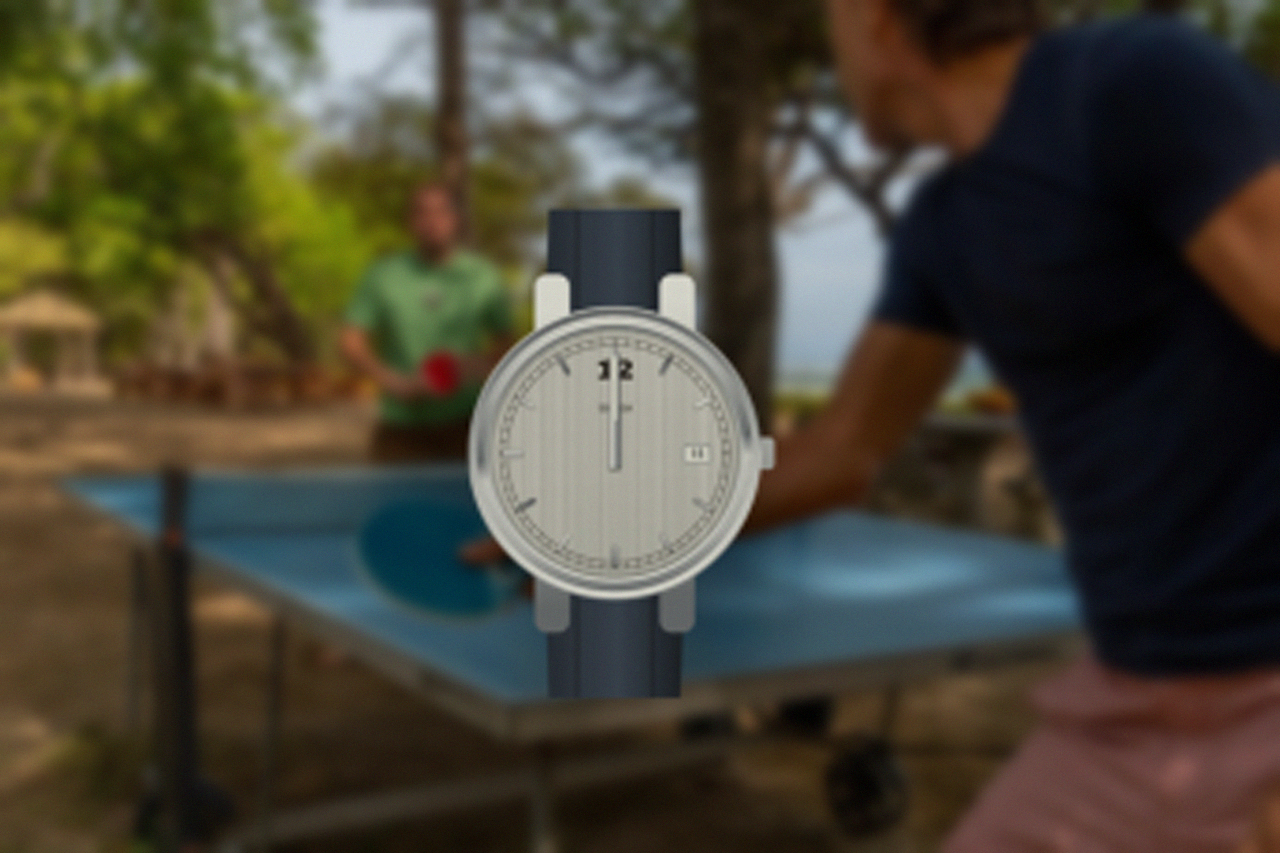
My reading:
12h00
